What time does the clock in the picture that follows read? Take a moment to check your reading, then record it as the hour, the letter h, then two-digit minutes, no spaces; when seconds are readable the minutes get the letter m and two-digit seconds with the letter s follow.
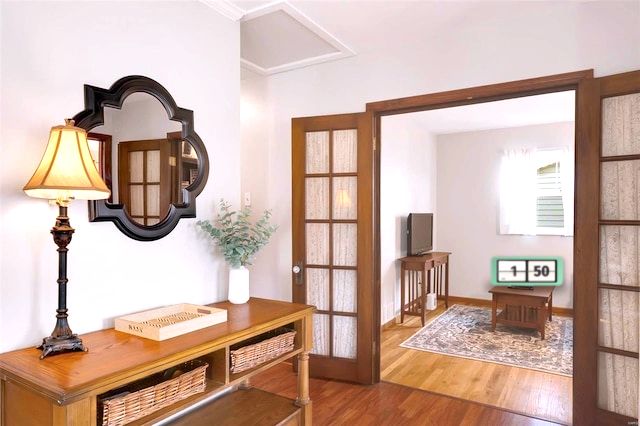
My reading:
1h50
